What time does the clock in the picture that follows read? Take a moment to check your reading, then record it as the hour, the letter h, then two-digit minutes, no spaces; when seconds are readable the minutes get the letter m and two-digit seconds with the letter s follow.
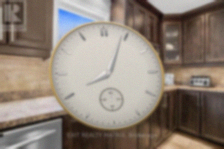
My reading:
8h04
